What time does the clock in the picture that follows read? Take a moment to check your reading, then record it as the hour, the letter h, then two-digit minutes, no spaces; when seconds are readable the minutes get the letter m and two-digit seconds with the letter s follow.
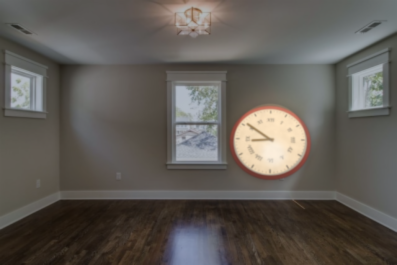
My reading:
8h51
